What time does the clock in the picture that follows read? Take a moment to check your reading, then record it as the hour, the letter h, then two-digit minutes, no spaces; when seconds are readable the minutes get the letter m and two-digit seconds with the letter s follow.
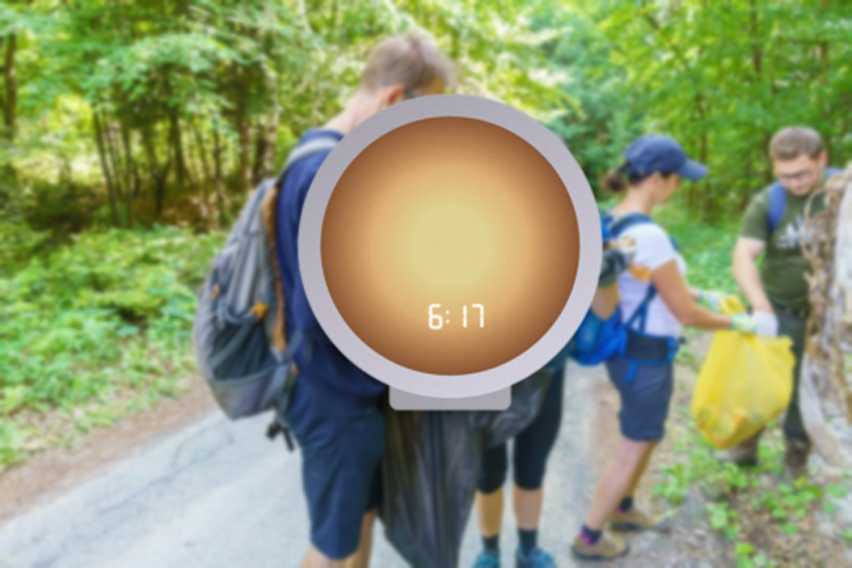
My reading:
6h17
